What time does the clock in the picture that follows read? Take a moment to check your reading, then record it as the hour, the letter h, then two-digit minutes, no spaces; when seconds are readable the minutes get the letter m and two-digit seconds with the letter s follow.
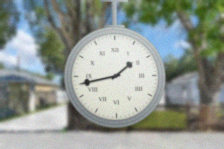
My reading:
1h43
